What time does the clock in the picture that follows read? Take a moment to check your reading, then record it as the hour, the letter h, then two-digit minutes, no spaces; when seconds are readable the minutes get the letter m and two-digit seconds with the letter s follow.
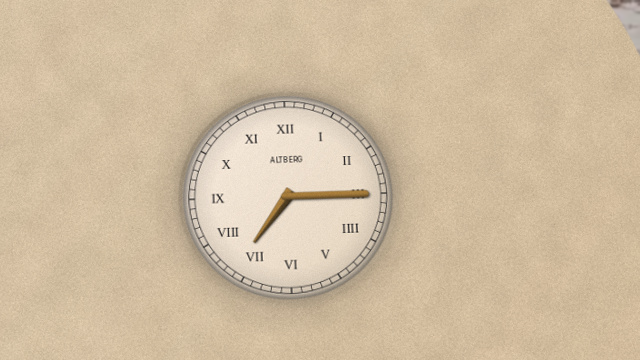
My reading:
7h15
